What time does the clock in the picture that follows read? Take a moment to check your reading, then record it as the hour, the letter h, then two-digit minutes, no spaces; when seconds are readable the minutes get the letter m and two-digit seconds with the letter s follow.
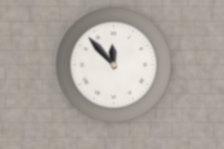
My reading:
11h53
